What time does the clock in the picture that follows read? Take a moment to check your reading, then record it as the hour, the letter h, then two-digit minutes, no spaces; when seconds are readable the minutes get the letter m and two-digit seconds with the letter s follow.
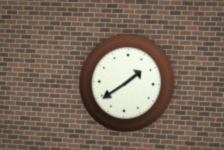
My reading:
1h39
